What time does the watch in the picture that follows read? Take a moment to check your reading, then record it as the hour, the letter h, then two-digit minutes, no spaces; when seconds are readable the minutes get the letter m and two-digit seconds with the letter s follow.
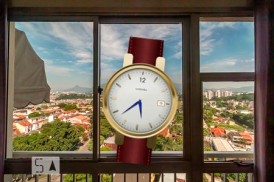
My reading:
5h38
